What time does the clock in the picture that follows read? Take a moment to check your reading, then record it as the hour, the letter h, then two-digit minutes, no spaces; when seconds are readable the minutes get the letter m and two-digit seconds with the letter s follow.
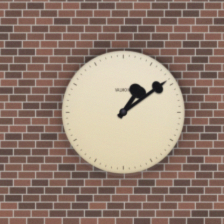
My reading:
1h09
